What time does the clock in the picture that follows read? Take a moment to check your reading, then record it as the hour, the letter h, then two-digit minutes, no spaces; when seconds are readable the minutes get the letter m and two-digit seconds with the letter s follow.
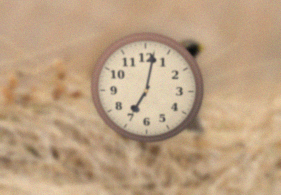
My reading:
7h02
